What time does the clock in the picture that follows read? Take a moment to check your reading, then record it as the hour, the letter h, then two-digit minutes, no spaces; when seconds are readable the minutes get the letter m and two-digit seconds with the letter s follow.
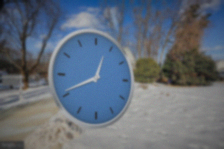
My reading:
12h41
